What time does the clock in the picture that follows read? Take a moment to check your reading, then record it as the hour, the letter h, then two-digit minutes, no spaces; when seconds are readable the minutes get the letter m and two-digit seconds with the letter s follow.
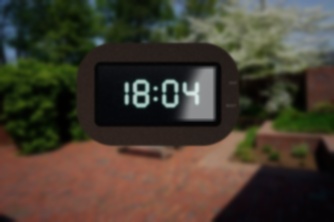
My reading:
18h04
